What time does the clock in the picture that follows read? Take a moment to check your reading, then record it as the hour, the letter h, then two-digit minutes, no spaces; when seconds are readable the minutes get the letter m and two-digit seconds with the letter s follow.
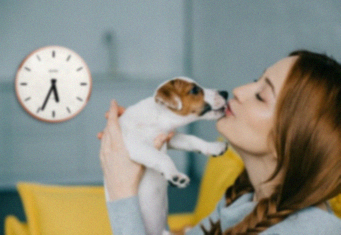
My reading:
5h34
